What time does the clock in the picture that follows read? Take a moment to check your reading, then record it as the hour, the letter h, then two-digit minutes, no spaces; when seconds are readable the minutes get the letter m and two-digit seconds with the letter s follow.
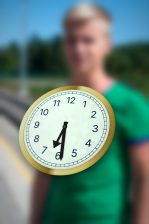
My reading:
6h29
